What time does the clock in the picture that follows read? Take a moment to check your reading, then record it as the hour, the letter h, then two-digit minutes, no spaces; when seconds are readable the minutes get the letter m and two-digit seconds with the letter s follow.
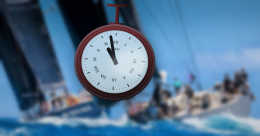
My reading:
10h58
